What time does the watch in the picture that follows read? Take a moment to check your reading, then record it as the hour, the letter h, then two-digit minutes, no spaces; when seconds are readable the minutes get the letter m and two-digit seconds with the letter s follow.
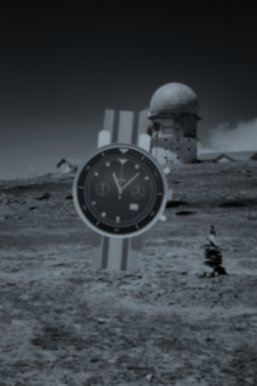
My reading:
11h07
